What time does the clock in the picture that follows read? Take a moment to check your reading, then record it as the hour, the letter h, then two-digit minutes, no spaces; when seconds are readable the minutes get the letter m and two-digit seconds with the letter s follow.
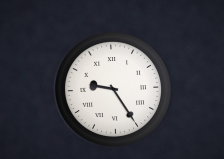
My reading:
9h25
